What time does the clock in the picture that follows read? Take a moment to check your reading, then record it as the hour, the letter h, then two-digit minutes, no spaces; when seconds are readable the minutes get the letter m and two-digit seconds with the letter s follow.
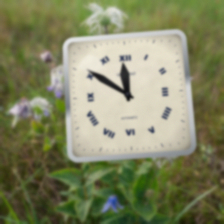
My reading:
11h51
